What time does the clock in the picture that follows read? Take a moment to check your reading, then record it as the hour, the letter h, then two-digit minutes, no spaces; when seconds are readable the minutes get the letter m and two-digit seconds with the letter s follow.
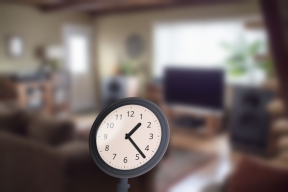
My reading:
1h23
